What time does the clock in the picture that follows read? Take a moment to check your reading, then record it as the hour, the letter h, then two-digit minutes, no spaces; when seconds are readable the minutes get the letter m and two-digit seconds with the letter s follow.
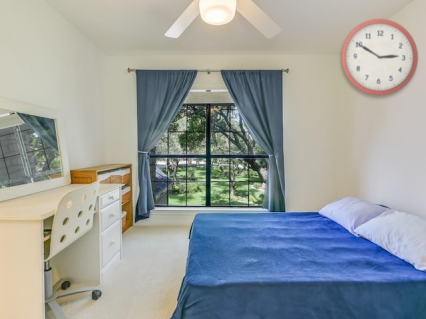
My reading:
2h50
